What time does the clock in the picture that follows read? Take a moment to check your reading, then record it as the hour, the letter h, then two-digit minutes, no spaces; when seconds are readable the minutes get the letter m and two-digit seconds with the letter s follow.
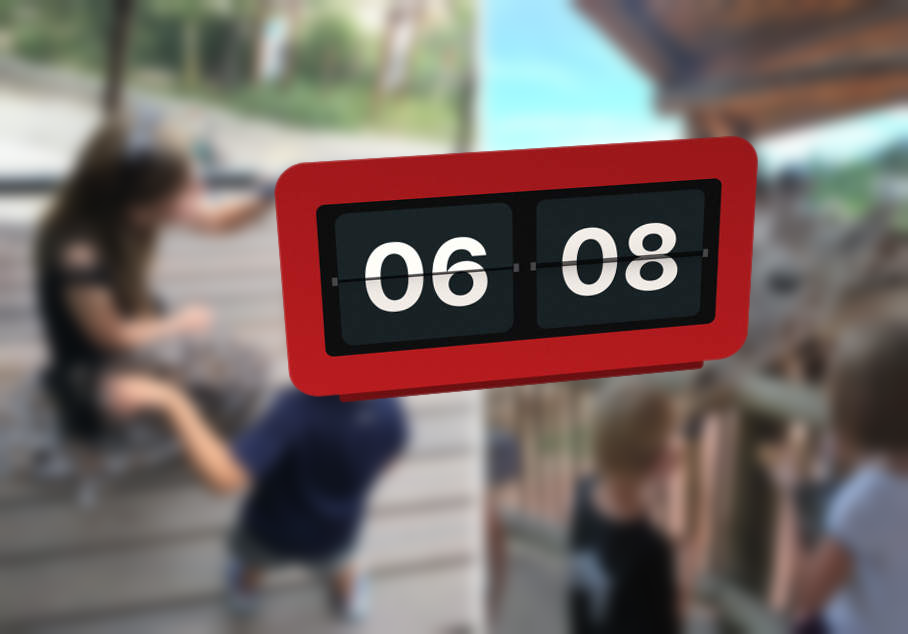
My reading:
6h08
